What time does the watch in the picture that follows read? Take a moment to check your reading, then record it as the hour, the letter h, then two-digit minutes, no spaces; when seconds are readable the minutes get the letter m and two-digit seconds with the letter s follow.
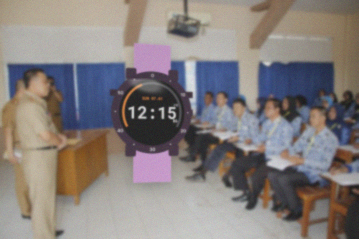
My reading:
12h15
